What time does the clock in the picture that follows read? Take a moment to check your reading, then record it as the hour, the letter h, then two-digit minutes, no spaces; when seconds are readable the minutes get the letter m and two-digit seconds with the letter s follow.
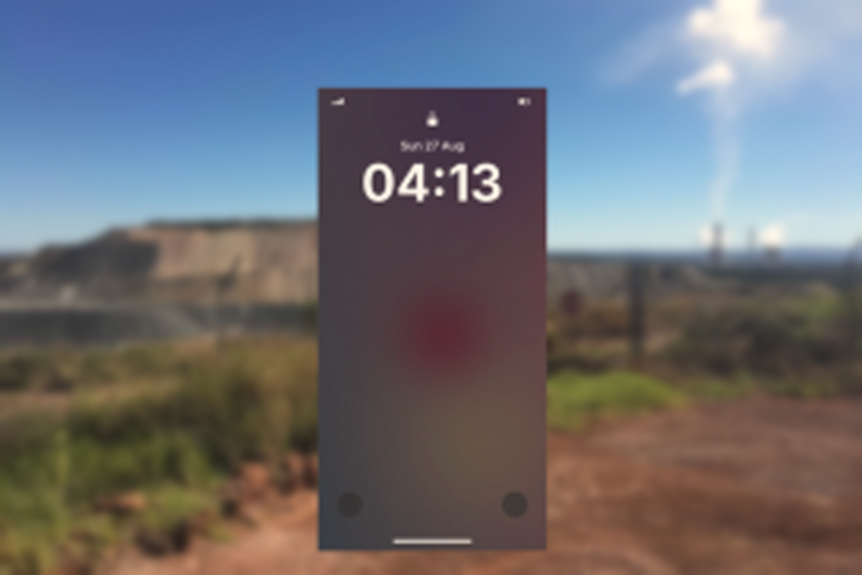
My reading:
4h13
